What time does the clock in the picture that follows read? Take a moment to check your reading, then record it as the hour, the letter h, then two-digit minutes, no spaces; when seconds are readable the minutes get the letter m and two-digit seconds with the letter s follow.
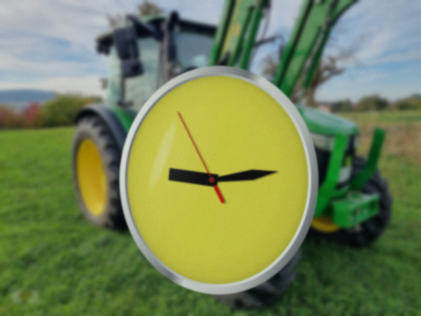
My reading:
9h13m55s
